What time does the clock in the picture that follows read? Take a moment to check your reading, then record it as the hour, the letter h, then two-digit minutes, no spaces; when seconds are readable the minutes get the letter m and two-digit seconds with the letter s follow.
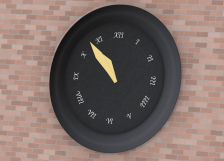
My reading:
10h53
